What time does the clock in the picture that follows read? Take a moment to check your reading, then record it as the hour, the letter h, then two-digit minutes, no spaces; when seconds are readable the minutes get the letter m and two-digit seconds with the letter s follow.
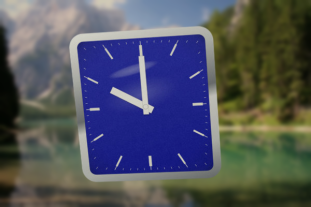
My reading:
10h00
